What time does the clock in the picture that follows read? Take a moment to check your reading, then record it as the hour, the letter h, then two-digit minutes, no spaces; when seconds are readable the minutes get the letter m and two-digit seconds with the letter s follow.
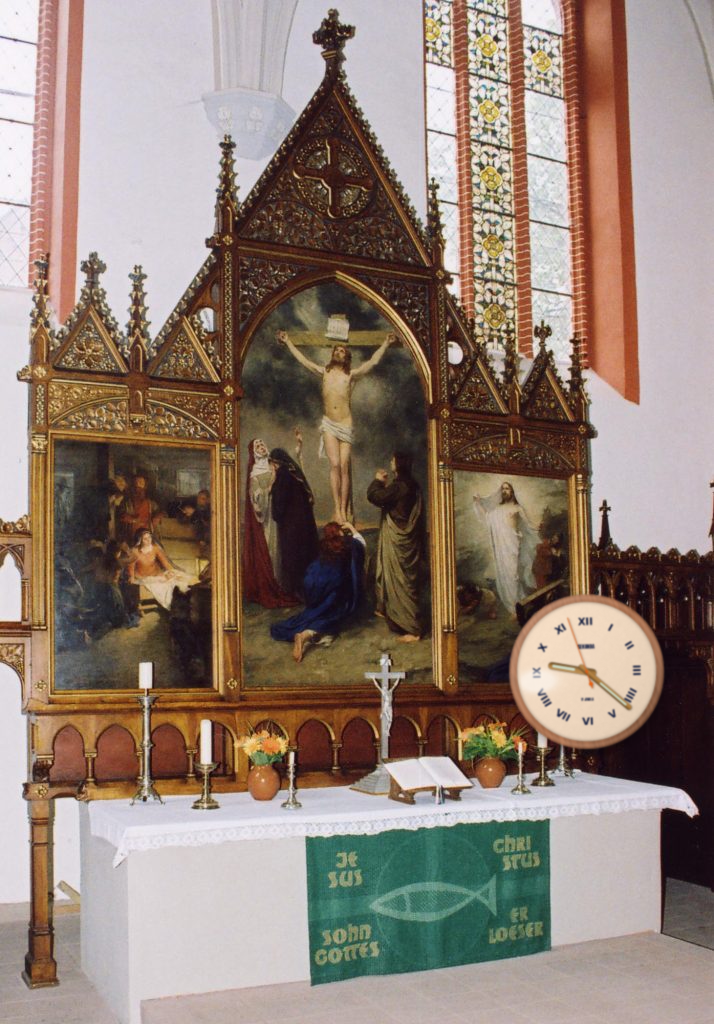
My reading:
9h21m57s
